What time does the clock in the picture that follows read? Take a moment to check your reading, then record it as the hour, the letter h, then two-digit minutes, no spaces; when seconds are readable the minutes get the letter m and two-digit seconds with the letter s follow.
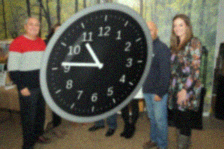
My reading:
10h46
